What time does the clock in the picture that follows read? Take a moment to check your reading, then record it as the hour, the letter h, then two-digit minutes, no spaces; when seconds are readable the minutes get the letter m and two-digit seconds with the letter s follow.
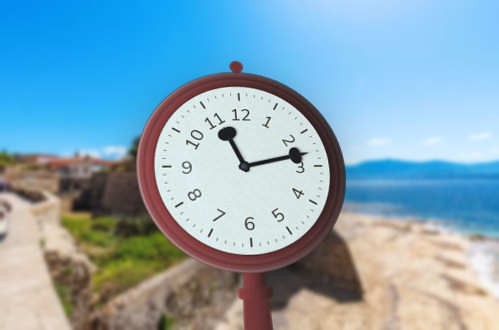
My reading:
11h13
